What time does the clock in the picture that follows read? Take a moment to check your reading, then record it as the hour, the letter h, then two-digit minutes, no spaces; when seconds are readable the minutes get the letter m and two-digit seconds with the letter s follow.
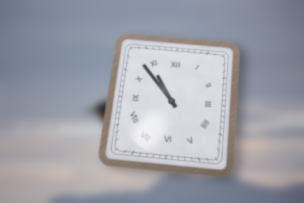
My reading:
10h53
